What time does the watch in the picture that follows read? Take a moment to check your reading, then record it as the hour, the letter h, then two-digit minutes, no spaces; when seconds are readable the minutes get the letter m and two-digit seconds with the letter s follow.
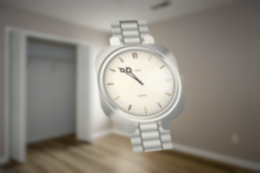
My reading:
10h52
